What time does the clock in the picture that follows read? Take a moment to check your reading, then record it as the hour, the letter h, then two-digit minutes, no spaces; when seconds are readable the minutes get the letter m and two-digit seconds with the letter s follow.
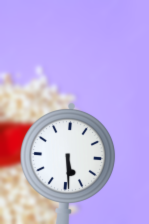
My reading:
5h29
